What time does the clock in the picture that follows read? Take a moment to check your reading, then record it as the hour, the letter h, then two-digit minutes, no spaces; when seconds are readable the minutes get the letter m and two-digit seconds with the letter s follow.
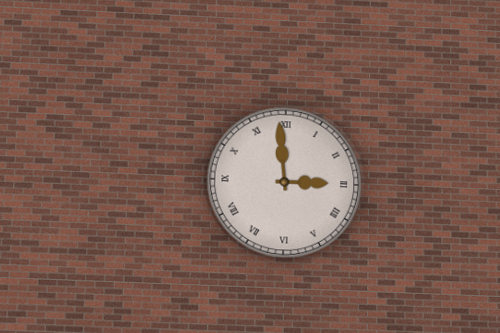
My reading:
2h59
